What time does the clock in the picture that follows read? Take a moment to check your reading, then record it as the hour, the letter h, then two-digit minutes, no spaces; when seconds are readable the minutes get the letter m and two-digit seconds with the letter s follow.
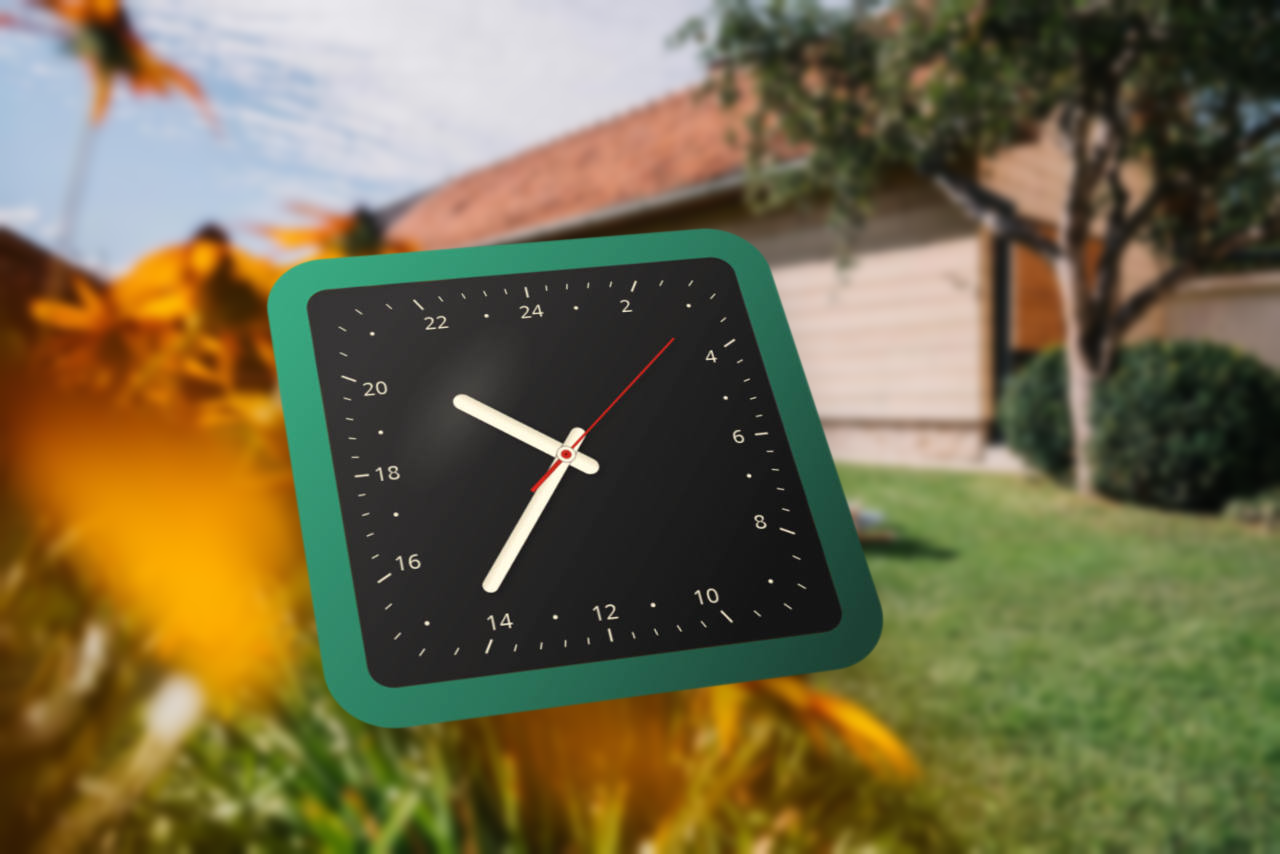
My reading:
20h36m08s
